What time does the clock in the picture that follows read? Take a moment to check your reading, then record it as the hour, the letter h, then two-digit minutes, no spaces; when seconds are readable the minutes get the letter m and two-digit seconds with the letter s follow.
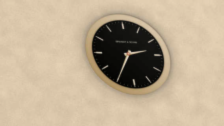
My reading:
2h35
